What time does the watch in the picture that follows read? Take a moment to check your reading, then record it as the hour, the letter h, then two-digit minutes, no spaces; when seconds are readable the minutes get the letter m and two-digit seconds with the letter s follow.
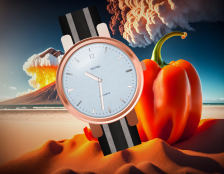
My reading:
10h32
